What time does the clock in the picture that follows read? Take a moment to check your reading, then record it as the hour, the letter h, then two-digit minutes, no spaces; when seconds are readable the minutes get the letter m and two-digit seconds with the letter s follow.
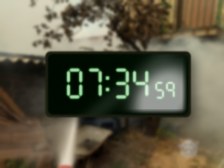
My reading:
7h34m59s
